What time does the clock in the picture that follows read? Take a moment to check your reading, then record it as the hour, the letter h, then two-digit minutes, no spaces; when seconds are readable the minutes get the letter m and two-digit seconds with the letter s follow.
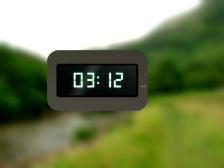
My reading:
3h12
